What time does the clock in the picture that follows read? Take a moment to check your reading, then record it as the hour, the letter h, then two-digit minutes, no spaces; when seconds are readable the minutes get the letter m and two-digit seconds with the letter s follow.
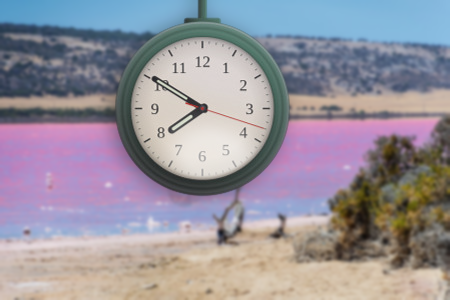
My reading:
7h50m18s
